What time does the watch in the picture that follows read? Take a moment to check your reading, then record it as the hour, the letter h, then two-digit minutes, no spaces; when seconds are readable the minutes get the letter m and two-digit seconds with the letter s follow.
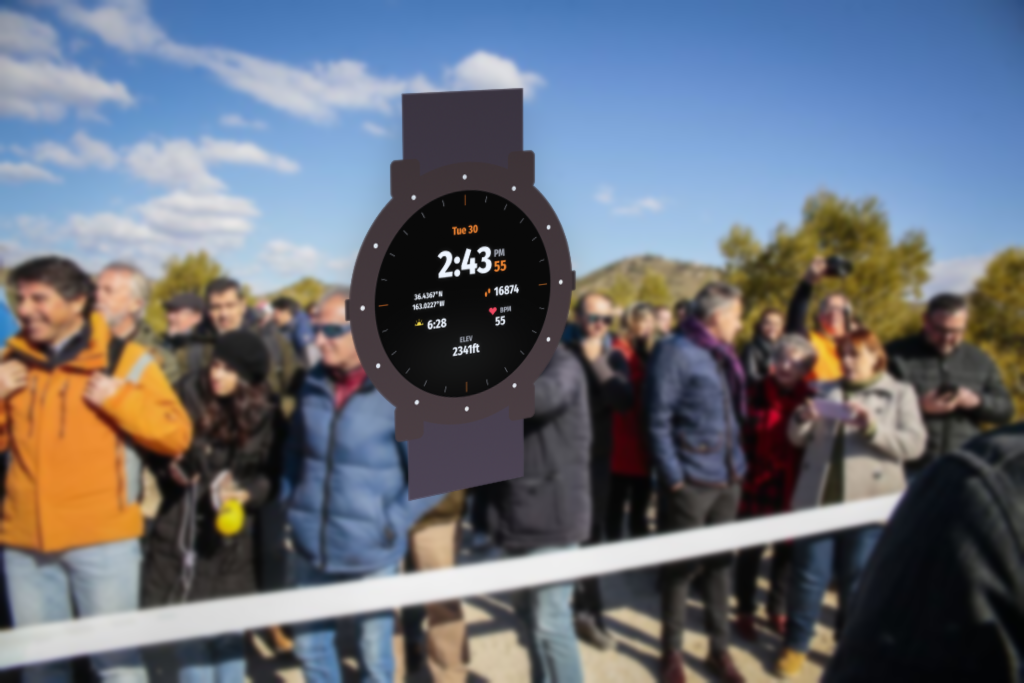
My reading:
2h43m55s
